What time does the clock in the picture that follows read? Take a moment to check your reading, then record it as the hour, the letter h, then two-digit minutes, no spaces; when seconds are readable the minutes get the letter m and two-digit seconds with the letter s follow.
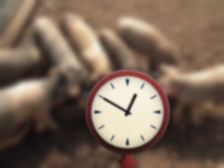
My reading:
12h50
